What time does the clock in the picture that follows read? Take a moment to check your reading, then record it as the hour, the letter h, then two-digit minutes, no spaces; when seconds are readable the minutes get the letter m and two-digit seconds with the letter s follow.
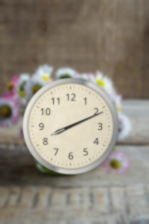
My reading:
8h11
